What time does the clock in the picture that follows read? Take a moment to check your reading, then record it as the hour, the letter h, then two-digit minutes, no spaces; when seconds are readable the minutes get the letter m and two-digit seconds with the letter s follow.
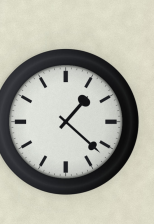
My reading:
1h22
